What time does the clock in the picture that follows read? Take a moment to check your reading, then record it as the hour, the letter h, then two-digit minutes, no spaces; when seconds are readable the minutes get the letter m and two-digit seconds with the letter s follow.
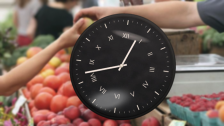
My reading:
12h42
